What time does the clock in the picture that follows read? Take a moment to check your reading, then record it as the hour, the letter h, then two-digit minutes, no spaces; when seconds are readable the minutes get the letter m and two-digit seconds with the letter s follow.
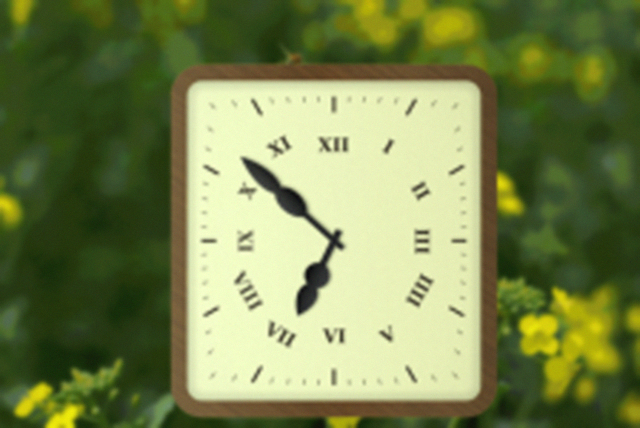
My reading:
6h52
